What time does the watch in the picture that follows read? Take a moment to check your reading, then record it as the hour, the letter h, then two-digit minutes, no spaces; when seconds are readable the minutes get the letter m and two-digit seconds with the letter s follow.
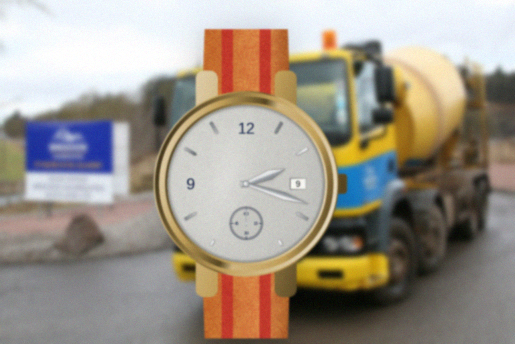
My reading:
2h18
